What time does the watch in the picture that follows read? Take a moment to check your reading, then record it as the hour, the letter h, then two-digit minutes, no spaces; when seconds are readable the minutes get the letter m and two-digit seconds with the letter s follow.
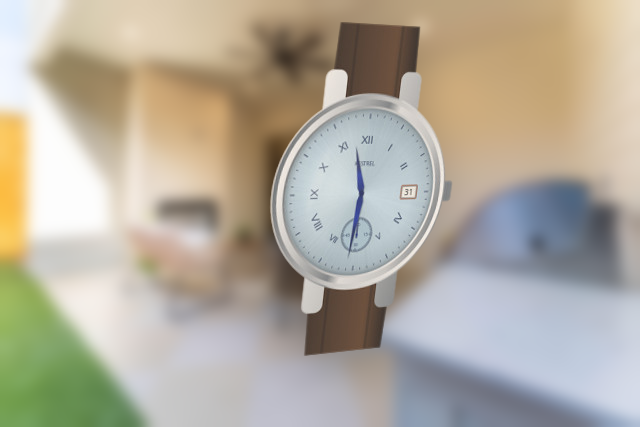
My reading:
11h31
